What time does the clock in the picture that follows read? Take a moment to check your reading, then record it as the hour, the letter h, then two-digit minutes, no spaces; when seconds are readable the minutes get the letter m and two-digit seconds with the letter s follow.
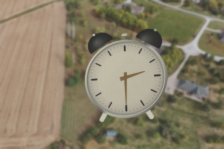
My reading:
2h30
